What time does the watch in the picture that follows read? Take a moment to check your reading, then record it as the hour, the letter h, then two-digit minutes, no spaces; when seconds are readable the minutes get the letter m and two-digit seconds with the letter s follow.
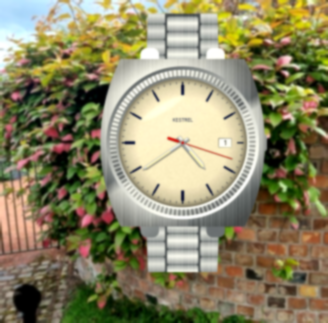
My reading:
4h39m18s
